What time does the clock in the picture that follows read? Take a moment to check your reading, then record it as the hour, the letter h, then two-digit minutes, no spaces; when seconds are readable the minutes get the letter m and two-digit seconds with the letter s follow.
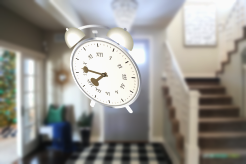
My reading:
7h47
